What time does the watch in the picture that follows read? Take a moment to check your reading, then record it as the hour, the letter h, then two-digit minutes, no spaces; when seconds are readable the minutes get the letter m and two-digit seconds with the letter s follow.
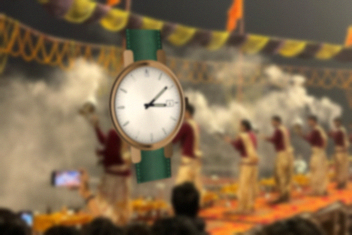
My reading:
3h09
